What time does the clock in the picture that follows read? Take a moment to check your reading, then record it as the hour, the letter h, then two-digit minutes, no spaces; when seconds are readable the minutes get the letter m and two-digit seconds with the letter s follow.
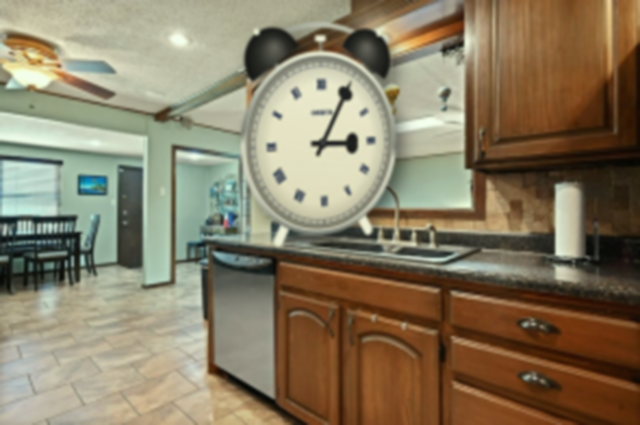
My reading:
3h05
